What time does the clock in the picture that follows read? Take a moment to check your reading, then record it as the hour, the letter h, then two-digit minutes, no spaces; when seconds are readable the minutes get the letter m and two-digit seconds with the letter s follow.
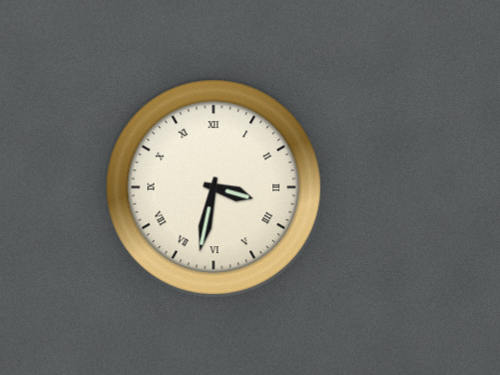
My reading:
3h32
